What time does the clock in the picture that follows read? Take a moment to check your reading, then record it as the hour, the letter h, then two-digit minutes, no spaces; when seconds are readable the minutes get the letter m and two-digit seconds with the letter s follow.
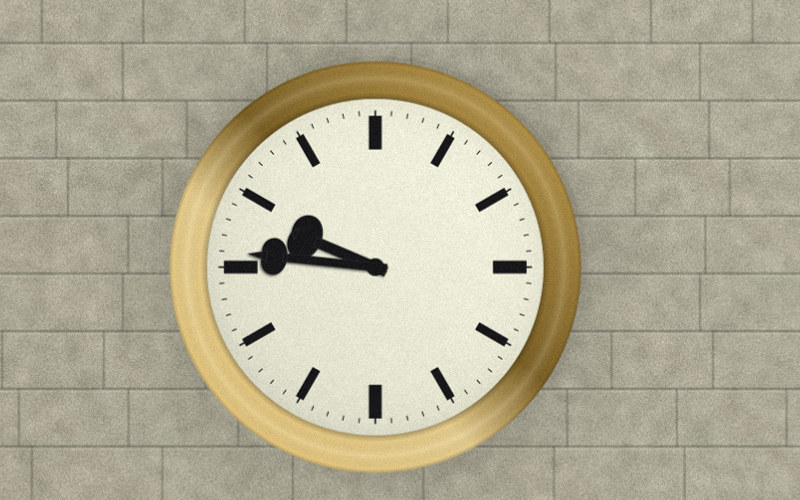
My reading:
9h46
